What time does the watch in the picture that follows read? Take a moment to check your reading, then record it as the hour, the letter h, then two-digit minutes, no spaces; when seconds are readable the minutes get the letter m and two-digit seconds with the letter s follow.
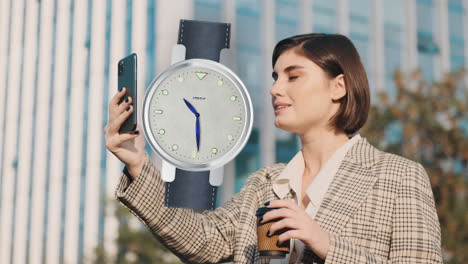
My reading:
10h29
